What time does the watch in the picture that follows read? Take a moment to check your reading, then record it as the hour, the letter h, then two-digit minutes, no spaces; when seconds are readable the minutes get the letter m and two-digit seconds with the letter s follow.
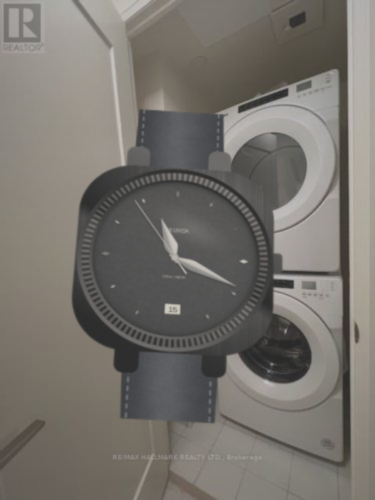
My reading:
11h18m54s
